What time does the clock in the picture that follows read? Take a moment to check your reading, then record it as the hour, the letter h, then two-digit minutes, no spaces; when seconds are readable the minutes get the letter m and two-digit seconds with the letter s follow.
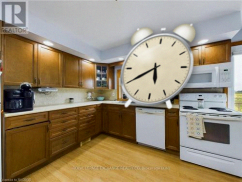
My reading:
5h40
